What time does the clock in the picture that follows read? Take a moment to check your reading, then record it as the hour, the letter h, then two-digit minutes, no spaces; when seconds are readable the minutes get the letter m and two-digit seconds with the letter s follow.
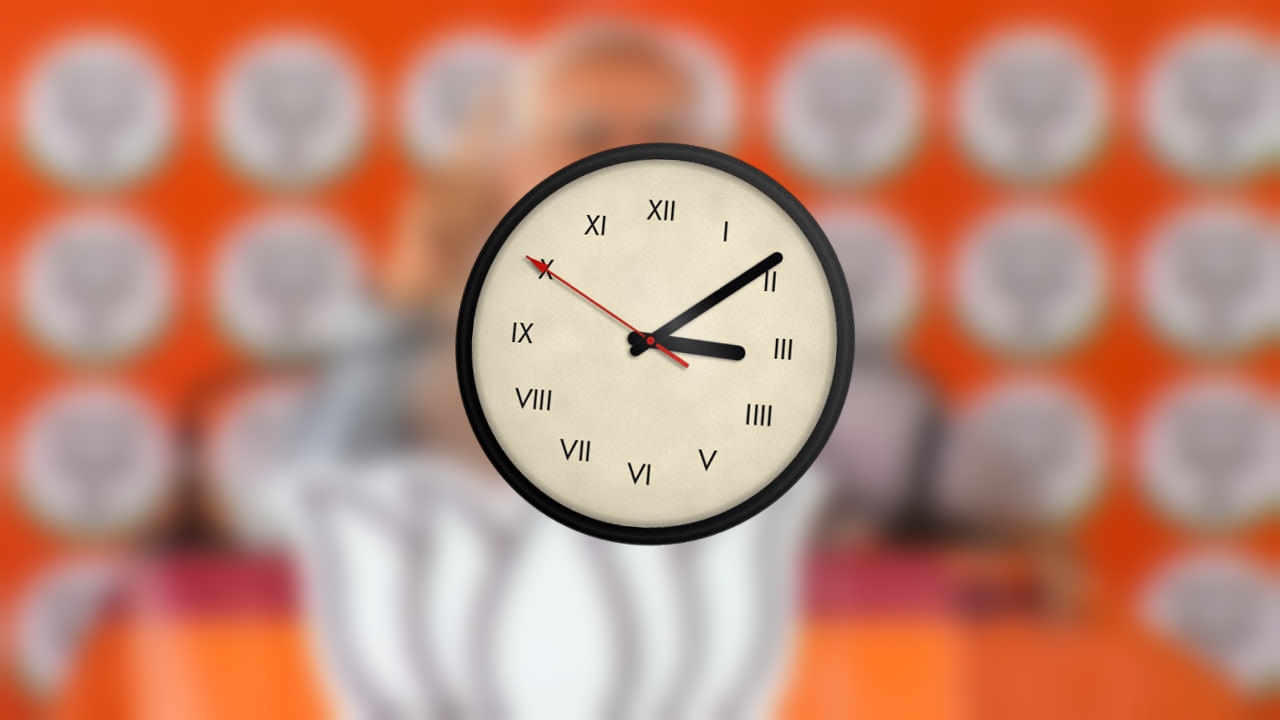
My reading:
3h08m50s
